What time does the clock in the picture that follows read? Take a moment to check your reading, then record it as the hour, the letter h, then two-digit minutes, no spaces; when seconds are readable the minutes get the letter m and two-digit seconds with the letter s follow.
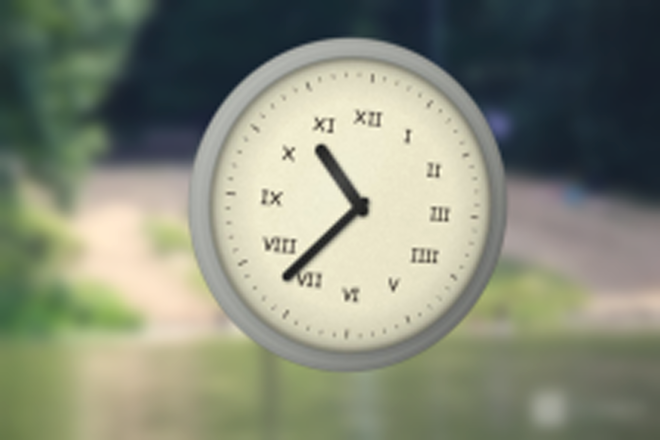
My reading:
10h37
